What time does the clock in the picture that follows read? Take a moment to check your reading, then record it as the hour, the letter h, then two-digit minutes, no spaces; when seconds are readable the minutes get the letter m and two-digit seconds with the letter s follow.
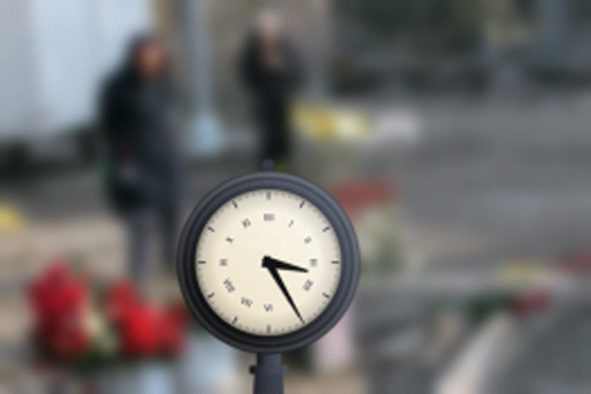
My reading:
3h25
